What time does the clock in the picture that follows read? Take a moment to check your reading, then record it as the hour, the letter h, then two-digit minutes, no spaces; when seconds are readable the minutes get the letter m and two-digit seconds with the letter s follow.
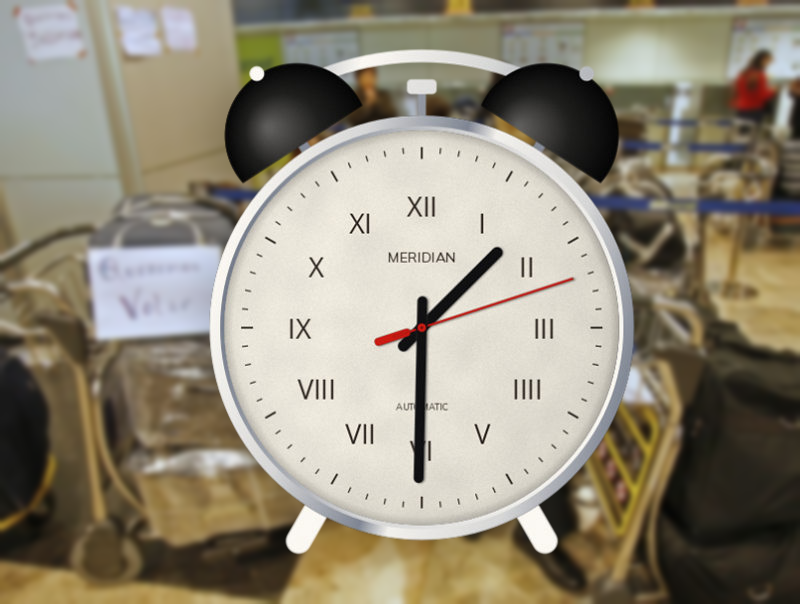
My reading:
1h30m12s
